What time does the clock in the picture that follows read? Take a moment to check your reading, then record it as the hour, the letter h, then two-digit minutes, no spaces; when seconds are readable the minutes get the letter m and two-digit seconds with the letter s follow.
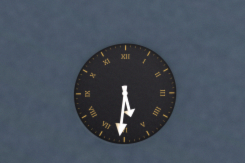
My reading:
5h31
